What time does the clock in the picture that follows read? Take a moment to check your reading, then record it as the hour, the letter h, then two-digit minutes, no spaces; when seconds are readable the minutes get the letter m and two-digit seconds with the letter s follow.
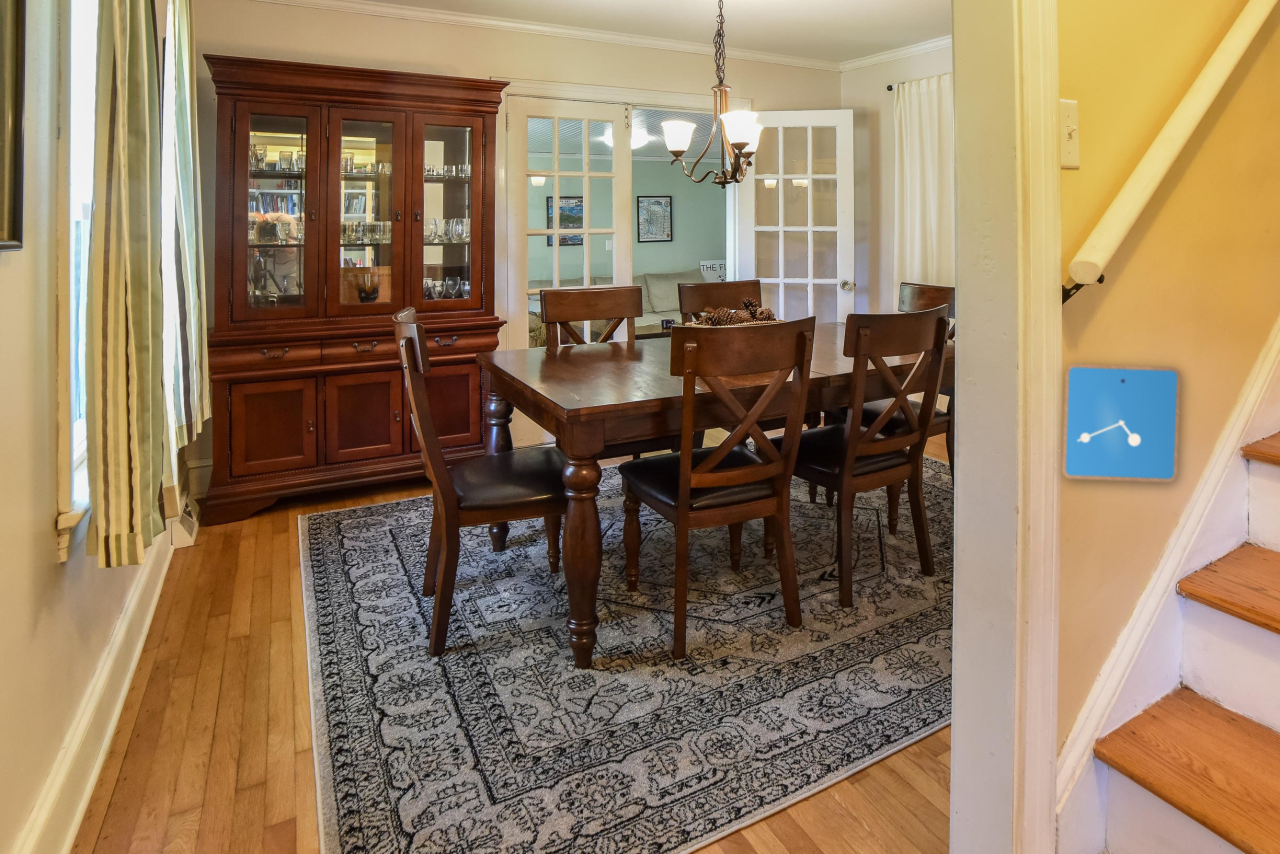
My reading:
4h41
